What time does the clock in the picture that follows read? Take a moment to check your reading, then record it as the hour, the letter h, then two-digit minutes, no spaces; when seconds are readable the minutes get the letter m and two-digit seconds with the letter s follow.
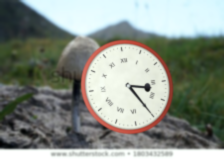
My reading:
3h25
